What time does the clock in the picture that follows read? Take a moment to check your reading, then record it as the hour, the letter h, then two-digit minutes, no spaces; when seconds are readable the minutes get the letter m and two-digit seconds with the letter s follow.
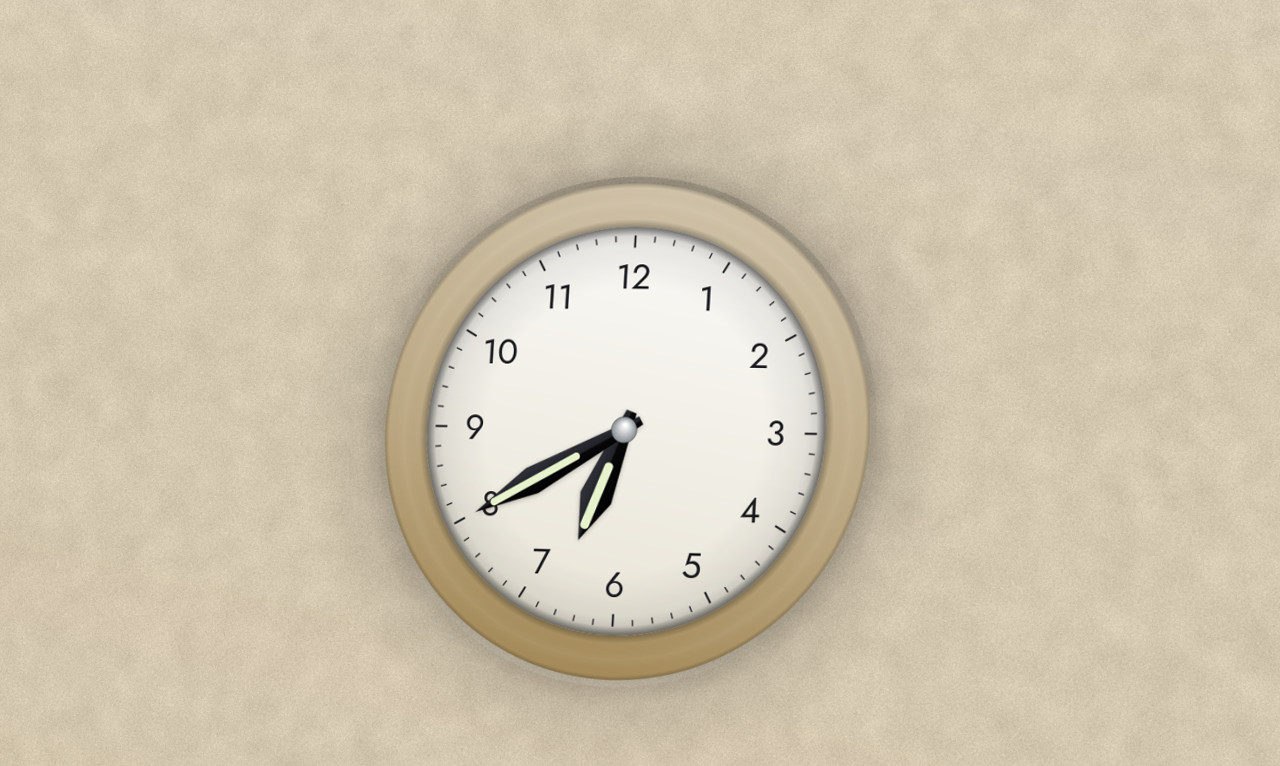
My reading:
6h40
